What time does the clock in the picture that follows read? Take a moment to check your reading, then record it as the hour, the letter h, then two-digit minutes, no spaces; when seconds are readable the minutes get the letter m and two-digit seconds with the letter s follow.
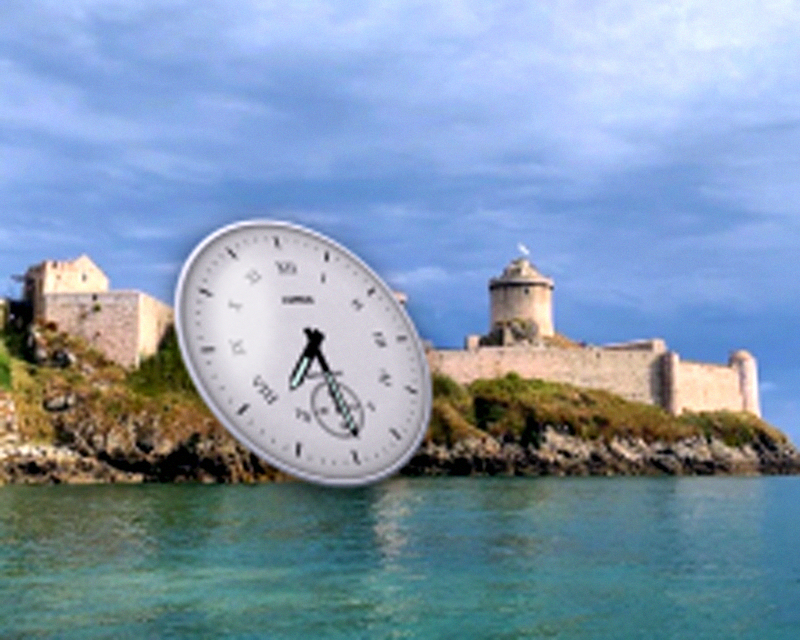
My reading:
7h29
